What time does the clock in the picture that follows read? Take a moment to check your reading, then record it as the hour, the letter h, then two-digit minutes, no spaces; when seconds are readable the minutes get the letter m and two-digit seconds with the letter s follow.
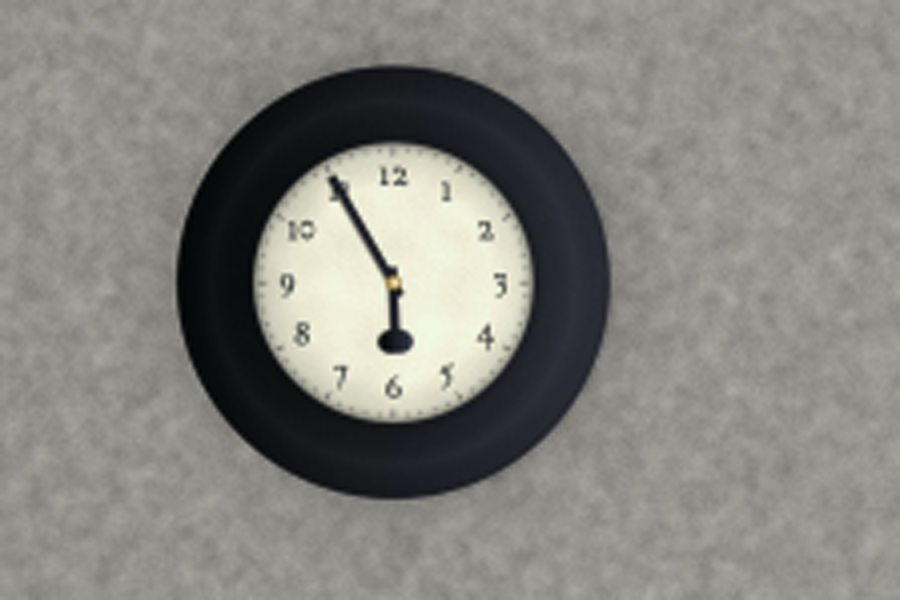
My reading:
5h55
